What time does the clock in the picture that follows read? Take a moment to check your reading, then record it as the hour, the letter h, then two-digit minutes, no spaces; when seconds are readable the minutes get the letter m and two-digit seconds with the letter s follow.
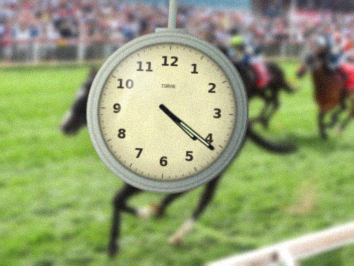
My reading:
4h21
